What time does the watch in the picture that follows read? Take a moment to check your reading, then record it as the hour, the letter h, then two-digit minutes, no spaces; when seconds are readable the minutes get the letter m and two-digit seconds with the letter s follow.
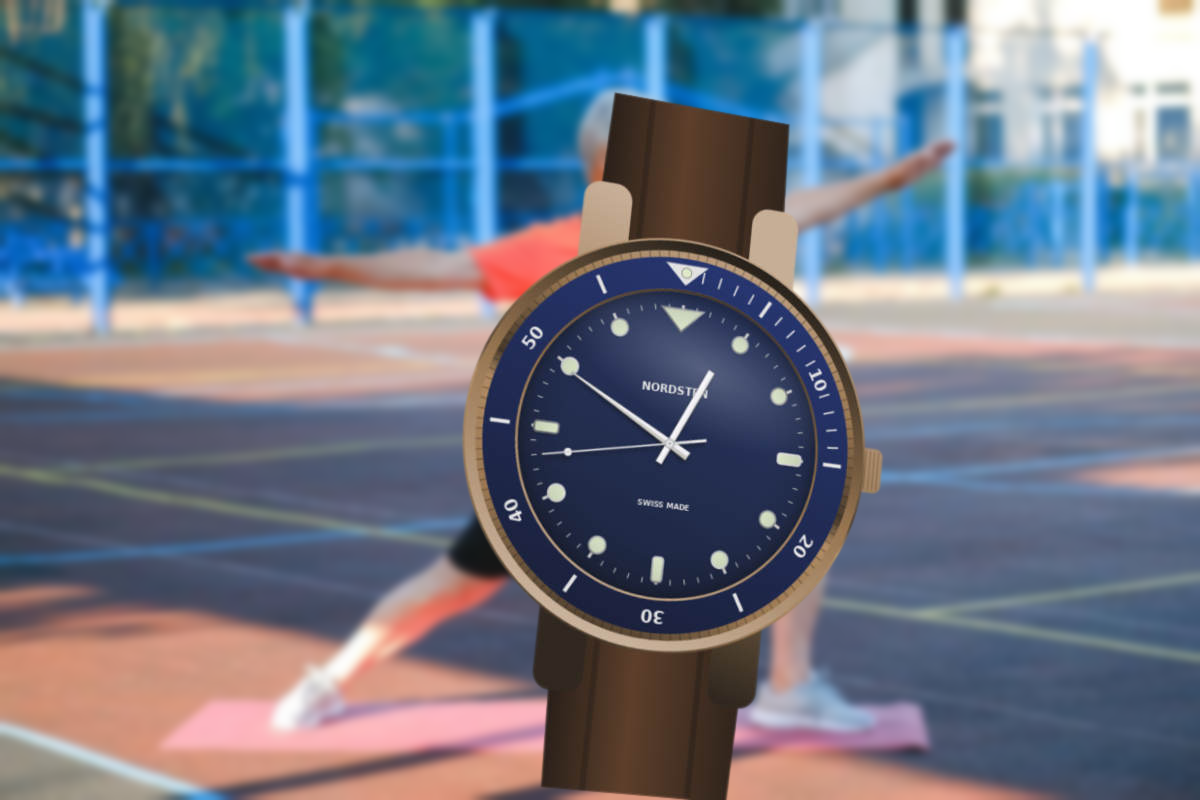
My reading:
12h49m43s
